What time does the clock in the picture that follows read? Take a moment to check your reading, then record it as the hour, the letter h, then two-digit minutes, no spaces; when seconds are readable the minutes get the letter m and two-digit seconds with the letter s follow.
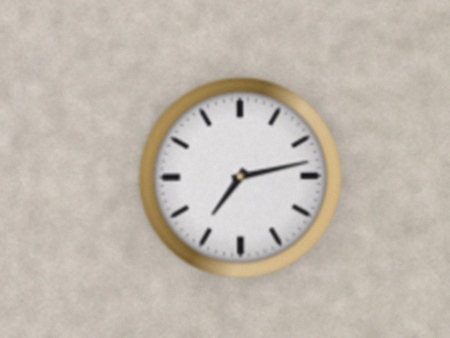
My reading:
7h13
